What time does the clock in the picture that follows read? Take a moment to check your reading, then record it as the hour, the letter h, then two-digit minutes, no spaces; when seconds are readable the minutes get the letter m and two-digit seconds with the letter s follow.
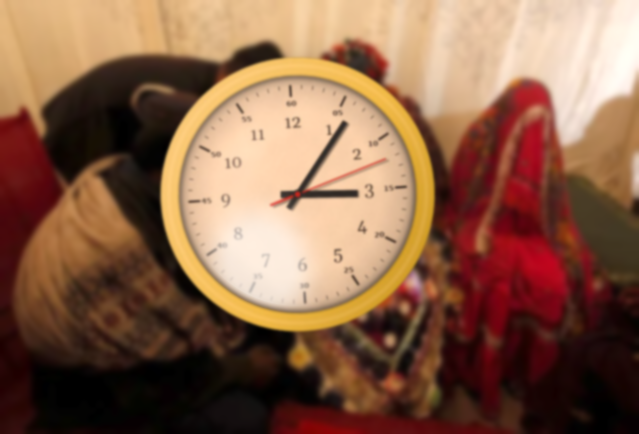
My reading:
3h06m12s
